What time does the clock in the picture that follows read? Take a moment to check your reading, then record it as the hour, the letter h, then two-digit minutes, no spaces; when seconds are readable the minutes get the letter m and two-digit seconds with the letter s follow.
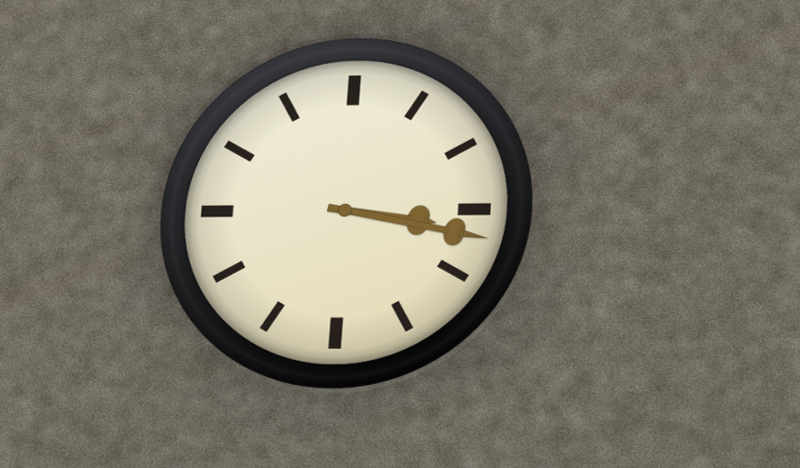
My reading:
3h17
